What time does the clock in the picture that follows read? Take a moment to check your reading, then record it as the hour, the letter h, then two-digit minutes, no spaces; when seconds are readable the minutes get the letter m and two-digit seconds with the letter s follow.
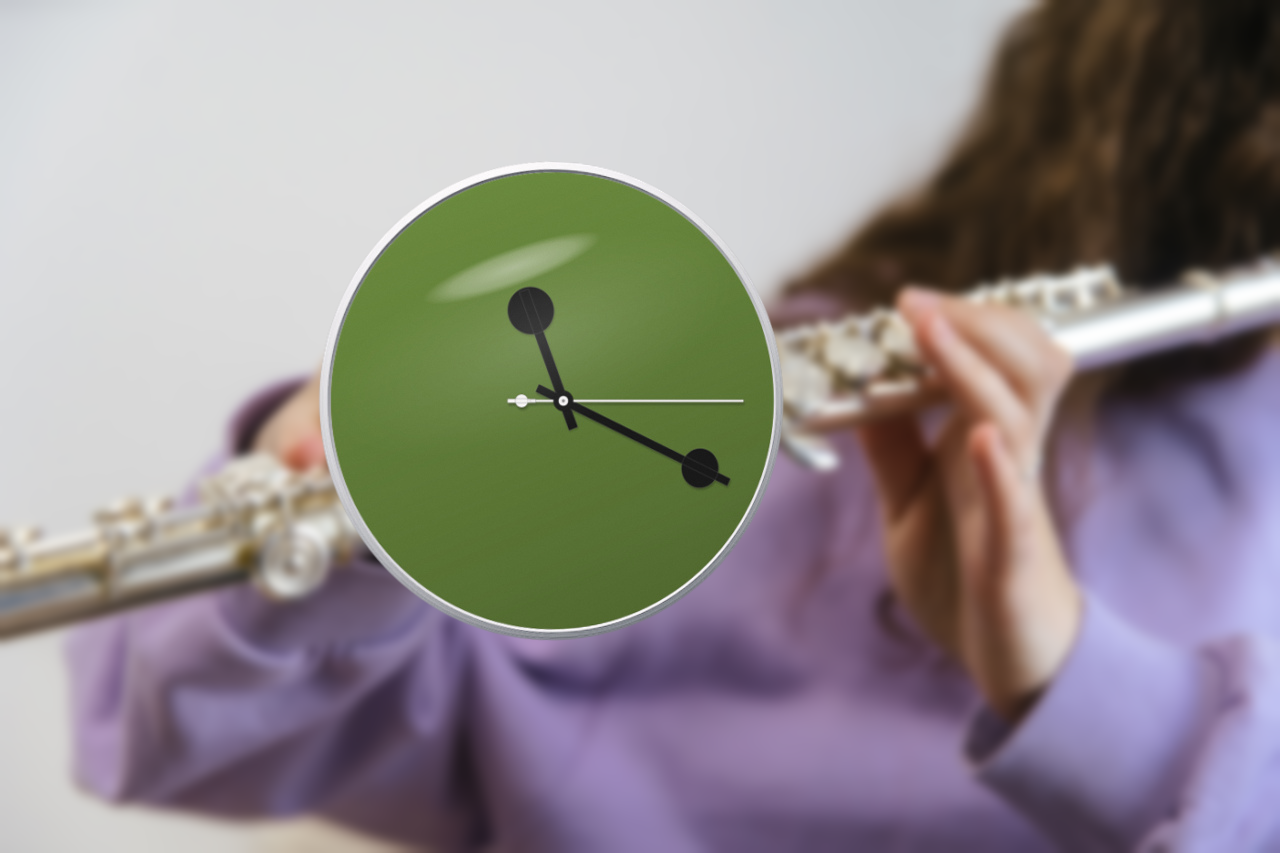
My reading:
11h19m15s
